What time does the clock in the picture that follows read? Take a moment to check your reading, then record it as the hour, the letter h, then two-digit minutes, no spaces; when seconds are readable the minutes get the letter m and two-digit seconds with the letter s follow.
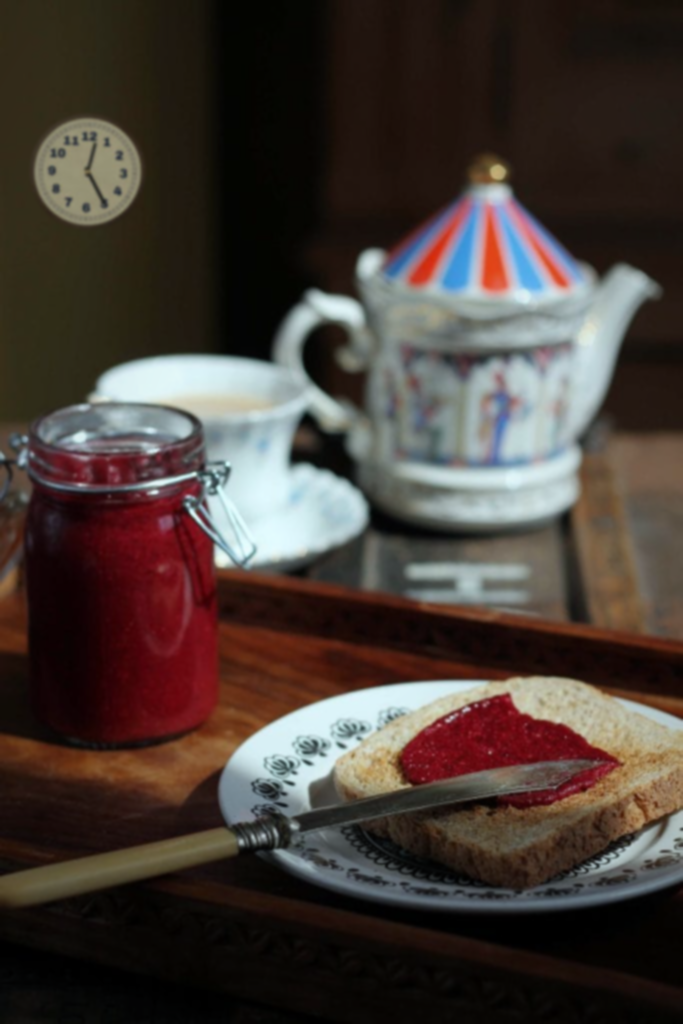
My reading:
12h25
